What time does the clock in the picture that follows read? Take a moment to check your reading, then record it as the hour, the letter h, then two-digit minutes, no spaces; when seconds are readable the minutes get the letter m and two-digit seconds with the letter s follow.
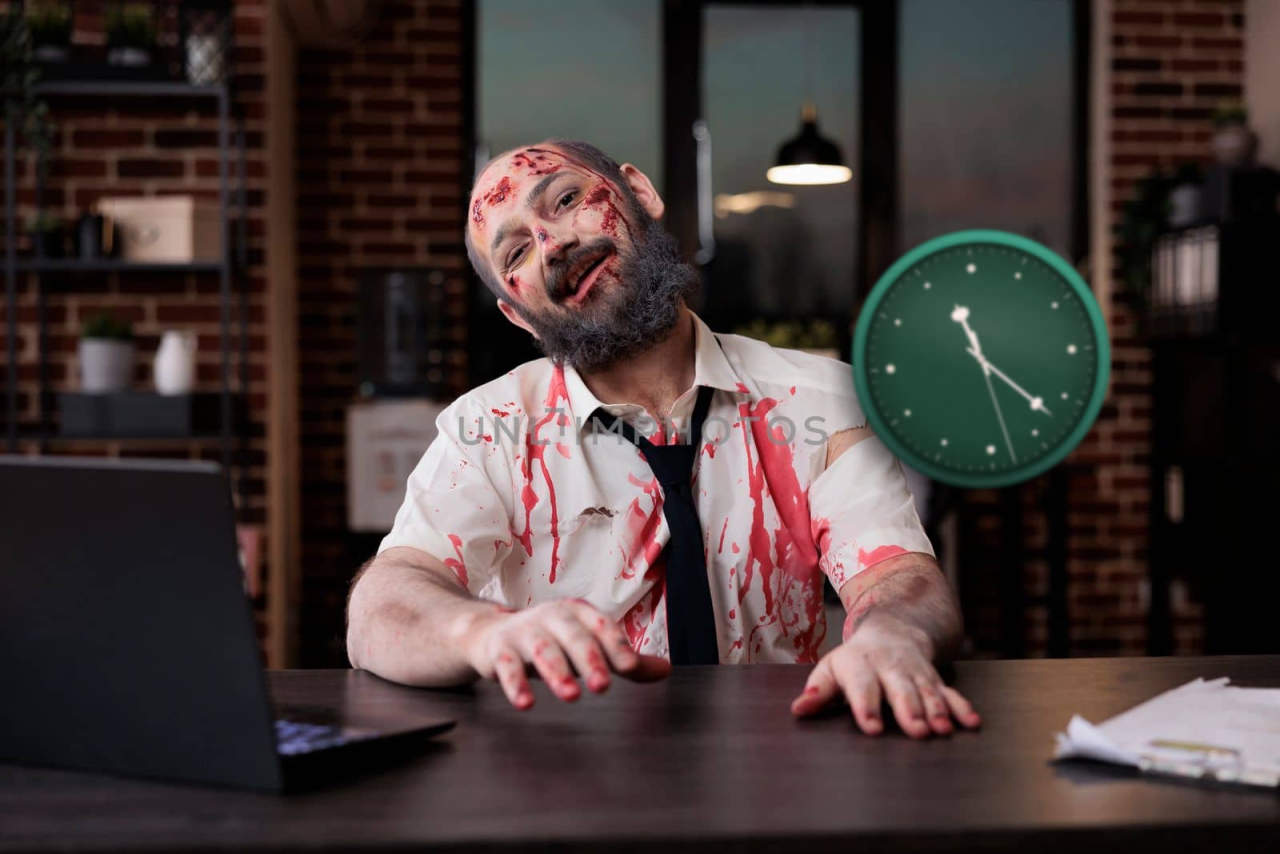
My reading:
11h22m28s
